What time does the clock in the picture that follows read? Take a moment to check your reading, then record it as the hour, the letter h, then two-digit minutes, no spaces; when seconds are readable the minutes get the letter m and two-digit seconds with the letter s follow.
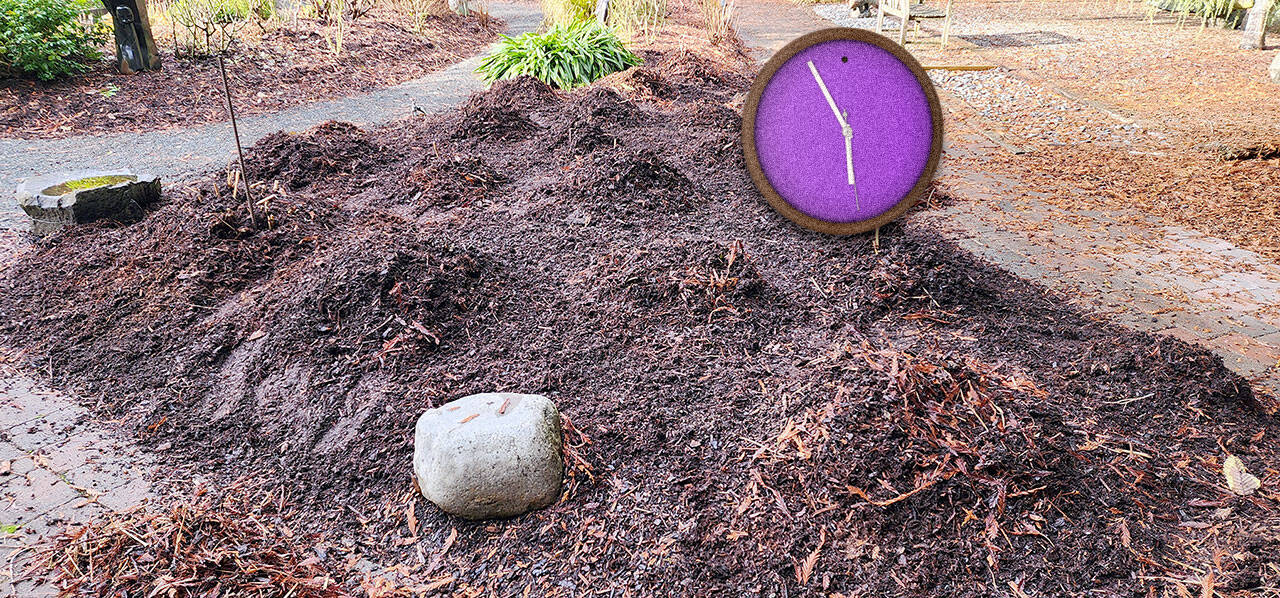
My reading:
5h55m29s
